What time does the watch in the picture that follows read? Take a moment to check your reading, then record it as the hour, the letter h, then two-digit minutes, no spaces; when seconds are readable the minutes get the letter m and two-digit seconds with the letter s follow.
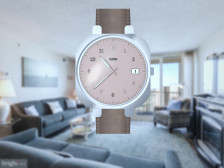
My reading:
10h38
